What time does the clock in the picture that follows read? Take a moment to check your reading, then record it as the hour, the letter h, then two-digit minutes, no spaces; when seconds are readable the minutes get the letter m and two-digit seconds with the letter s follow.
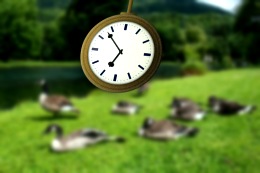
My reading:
6h53
